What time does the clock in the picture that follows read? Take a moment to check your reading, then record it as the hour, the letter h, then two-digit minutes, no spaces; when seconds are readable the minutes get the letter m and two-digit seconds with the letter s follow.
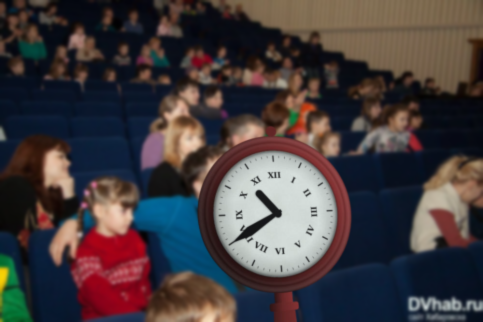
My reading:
10h40
